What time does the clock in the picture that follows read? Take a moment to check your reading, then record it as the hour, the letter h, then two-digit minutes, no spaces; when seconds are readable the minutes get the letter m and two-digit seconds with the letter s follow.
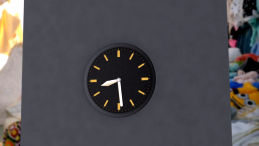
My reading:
8h29
